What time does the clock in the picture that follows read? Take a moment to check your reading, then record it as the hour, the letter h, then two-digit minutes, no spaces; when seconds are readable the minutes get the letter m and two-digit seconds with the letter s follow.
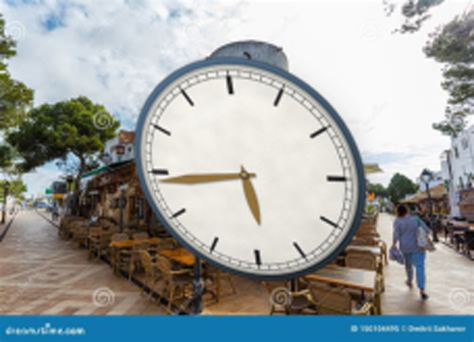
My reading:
5h44
